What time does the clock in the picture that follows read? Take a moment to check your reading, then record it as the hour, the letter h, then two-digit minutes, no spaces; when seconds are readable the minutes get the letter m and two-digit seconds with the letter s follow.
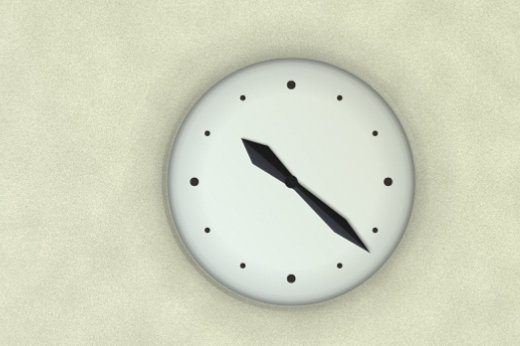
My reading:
10h22
